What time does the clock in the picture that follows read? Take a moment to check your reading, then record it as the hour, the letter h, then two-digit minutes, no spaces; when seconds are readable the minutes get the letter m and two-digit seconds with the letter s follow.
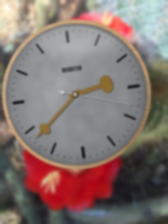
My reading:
2h38m18s
